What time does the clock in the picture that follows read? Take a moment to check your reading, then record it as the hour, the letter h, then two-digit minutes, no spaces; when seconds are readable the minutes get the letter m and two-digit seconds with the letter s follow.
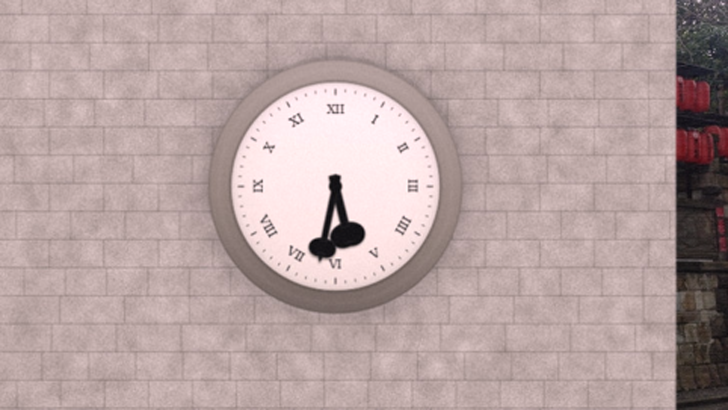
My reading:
5h32
